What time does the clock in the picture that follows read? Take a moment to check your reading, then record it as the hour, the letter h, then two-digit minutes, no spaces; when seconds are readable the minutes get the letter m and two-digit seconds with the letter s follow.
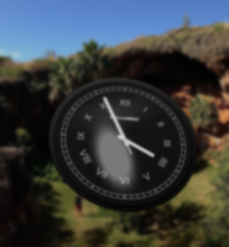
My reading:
3h55m56s
